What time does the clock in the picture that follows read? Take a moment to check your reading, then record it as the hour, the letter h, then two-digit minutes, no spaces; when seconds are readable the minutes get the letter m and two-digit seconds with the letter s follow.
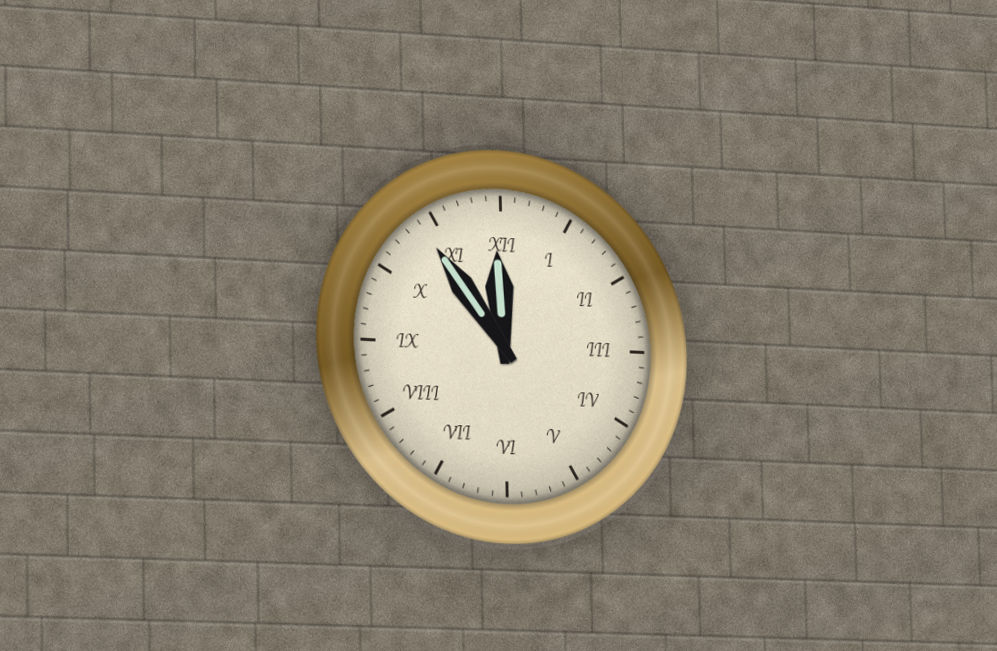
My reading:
11h54
